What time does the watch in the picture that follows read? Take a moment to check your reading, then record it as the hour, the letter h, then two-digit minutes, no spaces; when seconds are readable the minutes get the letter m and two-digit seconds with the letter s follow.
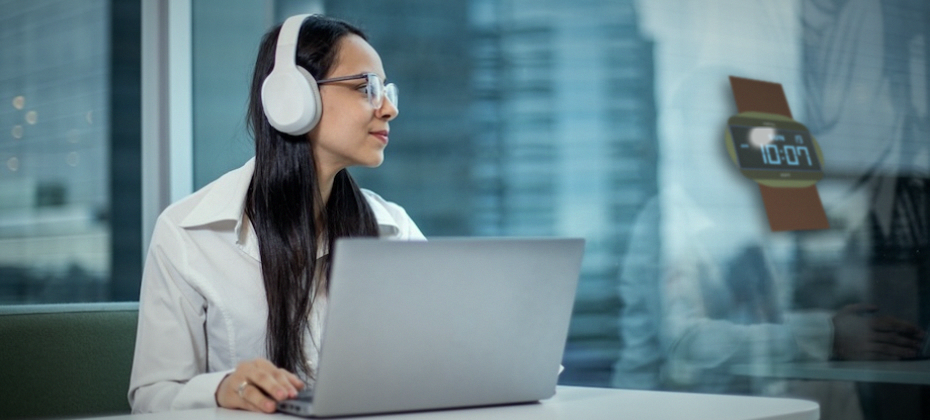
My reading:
10h07
